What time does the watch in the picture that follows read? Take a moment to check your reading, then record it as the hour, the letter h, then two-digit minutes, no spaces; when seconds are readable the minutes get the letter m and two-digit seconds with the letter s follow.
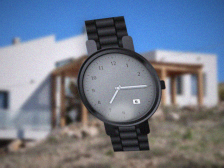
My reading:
7h15
